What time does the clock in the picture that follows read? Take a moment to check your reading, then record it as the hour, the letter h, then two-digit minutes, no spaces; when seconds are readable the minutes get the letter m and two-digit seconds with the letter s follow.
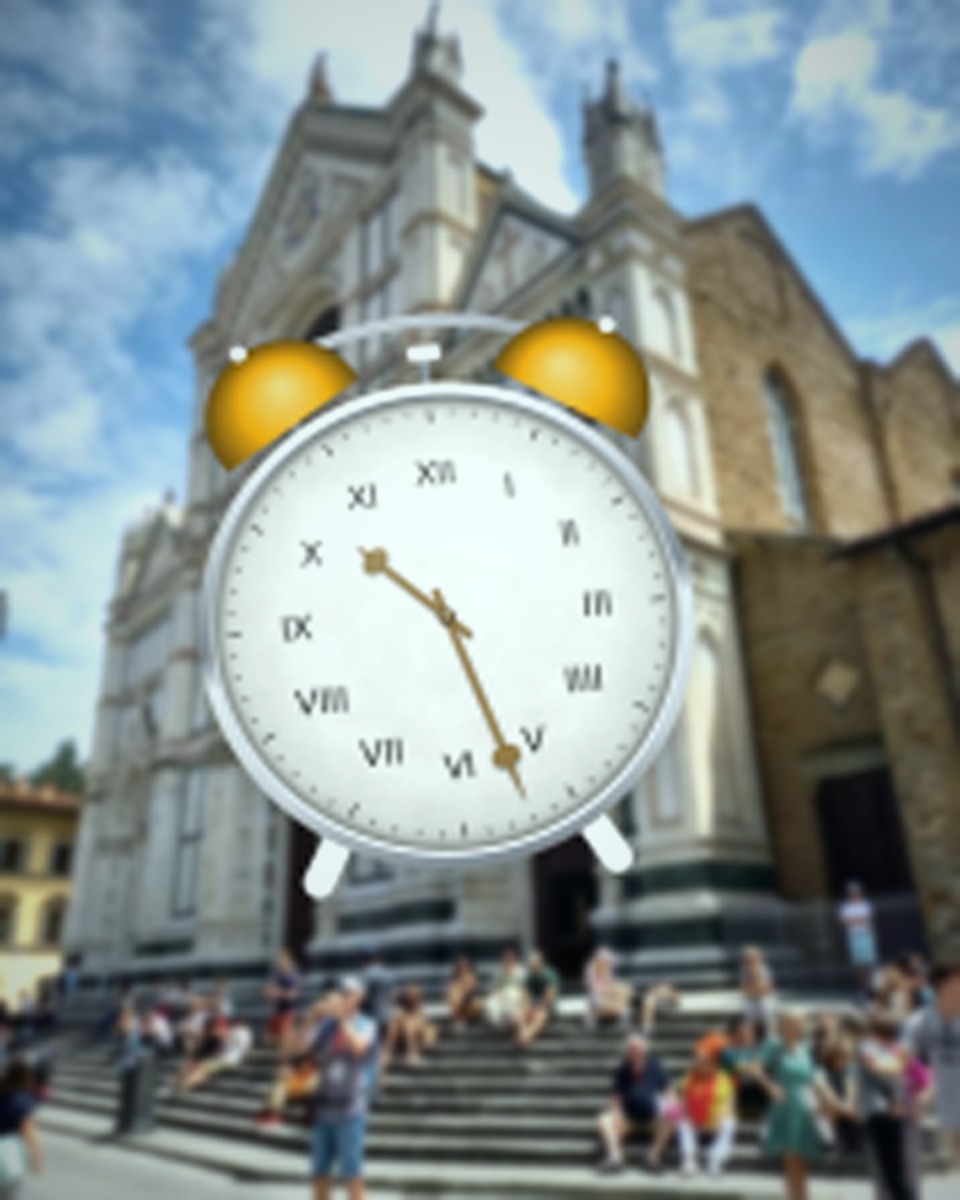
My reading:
10h27
